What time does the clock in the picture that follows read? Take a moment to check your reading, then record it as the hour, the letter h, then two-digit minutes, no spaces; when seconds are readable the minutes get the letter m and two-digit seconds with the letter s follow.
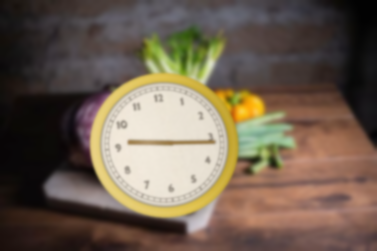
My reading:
9h16
